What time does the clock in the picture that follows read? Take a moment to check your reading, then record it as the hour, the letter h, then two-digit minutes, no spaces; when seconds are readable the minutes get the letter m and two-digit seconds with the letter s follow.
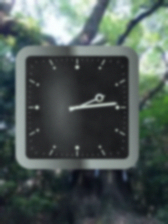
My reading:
2h14
